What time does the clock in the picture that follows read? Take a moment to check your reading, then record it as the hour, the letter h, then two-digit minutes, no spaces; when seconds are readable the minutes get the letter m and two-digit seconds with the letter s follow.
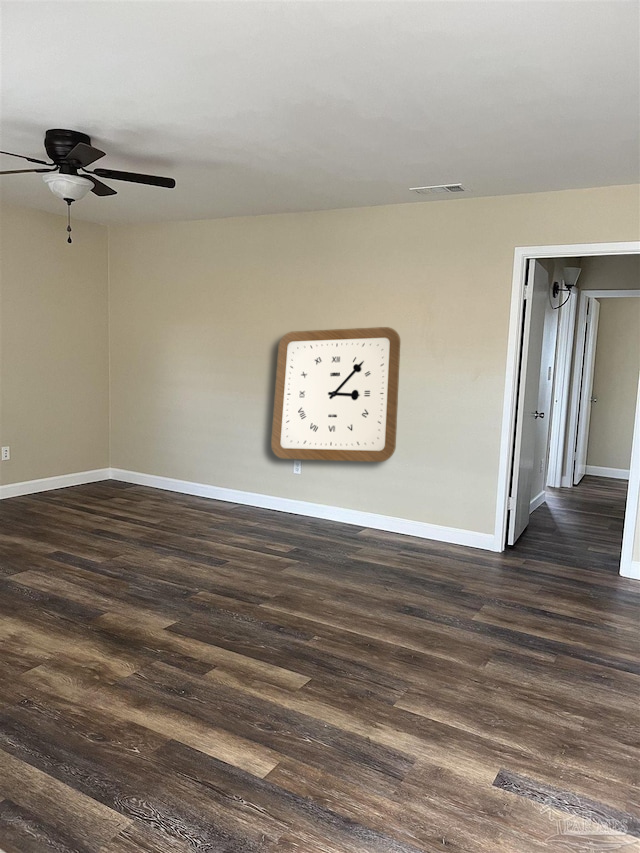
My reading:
3h07
